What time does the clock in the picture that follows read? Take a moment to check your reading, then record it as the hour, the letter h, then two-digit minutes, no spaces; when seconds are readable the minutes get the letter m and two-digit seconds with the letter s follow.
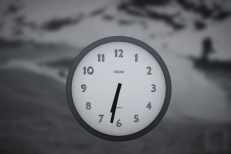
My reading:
6h32
